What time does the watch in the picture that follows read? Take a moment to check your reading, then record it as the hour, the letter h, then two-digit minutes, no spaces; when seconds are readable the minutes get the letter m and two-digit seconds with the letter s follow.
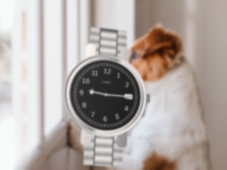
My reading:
9h15
